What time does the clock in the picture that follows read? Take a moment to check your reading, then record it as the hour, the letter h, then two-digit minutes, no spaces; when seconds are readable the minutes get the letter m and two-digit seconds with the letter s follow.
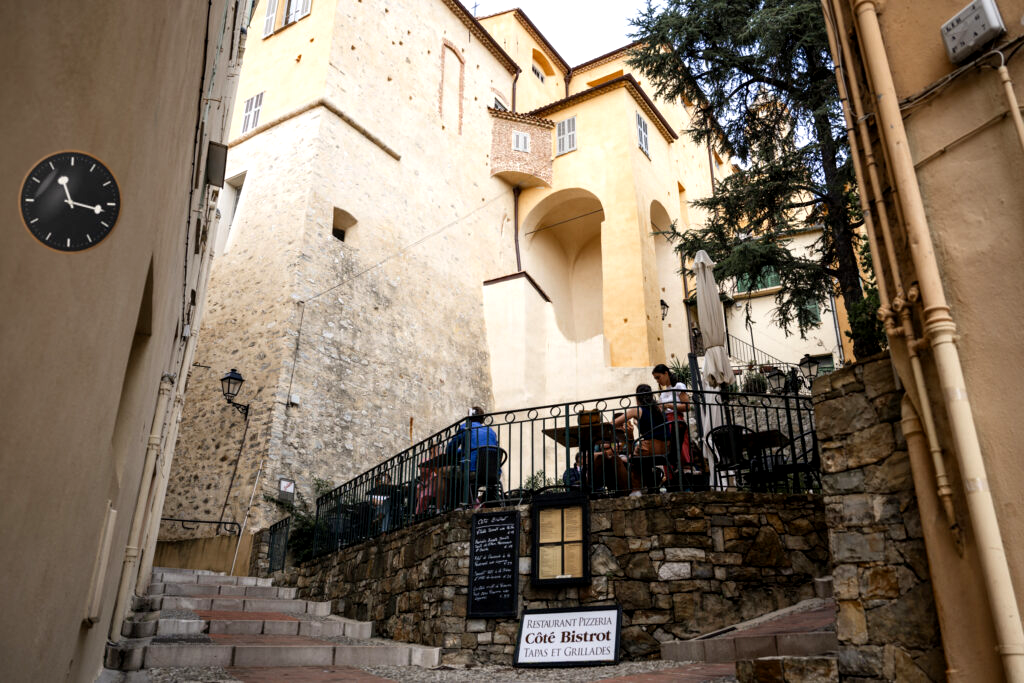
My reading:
11h17
